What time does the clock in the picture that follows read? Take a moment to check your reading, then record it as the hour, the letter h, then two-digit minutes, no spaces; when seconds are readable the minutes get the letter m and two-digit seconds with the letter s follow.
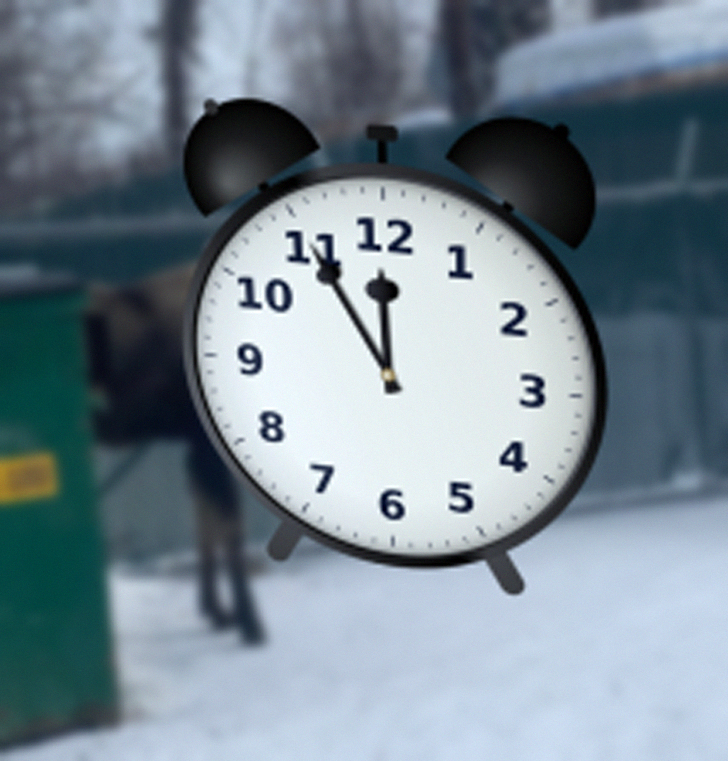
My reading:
11h55
